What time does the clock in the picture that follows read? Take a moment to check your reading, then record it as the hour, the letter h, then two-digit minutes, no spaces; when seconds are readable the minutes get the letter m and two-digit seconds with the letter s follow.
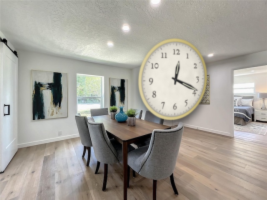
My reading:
12h19
